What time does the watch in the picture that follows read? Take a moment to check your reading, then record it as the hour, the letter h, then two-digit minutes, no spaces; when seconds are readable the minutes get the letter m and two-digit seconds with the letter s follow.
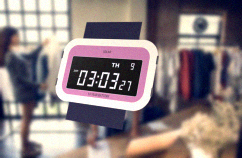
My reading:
3h03m27s
